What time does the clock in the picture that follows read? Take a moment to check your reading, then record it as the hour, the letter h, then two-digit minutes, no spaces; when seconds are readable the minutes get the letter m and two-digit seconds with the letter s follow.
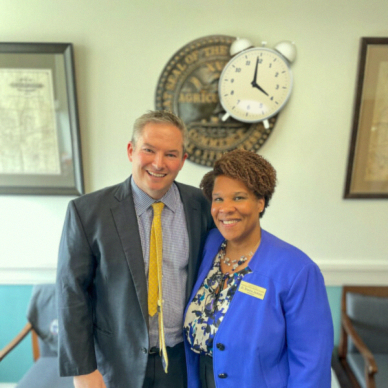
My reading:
3h59
